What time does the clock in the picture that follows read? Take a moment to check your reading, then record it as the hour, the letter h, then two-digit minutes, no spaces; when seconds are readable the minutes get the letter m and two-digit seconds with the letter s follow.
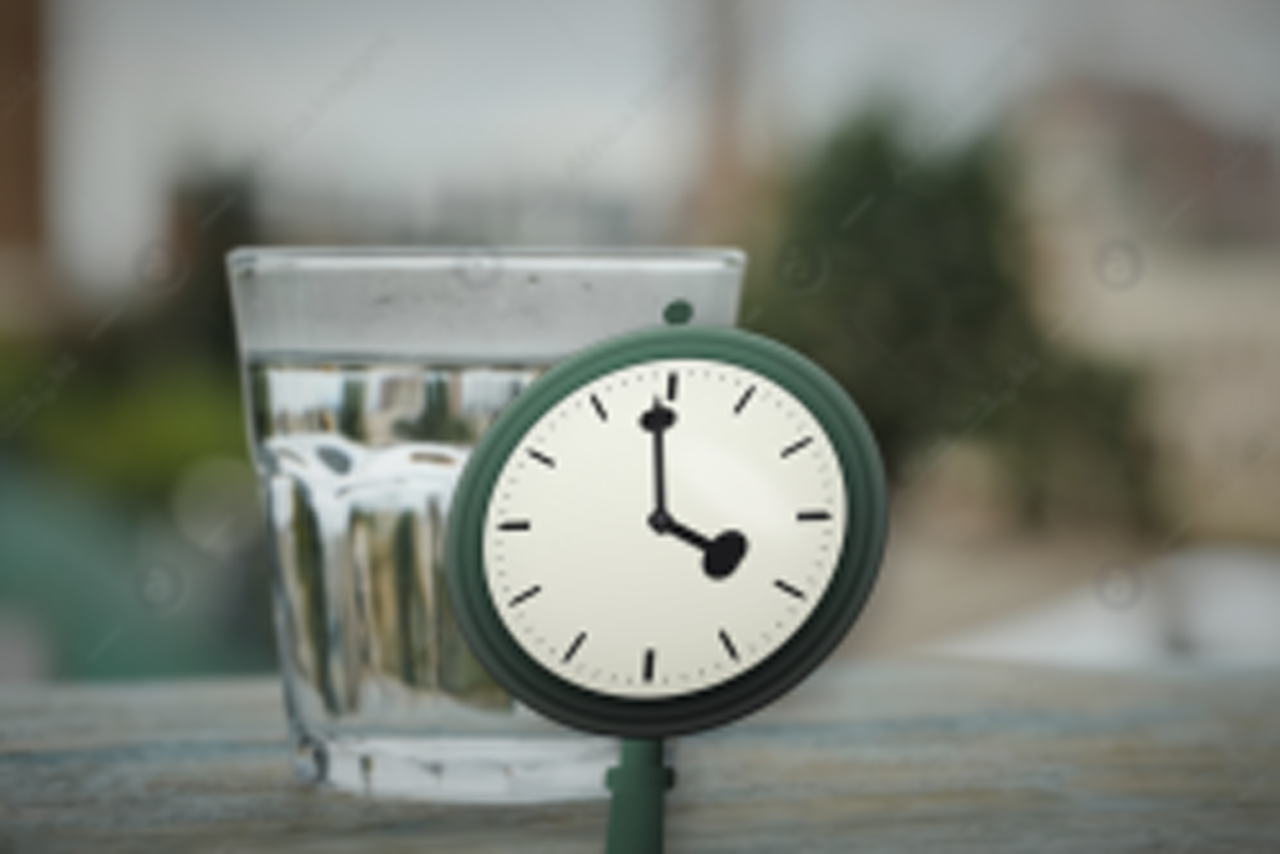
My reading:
3h59
